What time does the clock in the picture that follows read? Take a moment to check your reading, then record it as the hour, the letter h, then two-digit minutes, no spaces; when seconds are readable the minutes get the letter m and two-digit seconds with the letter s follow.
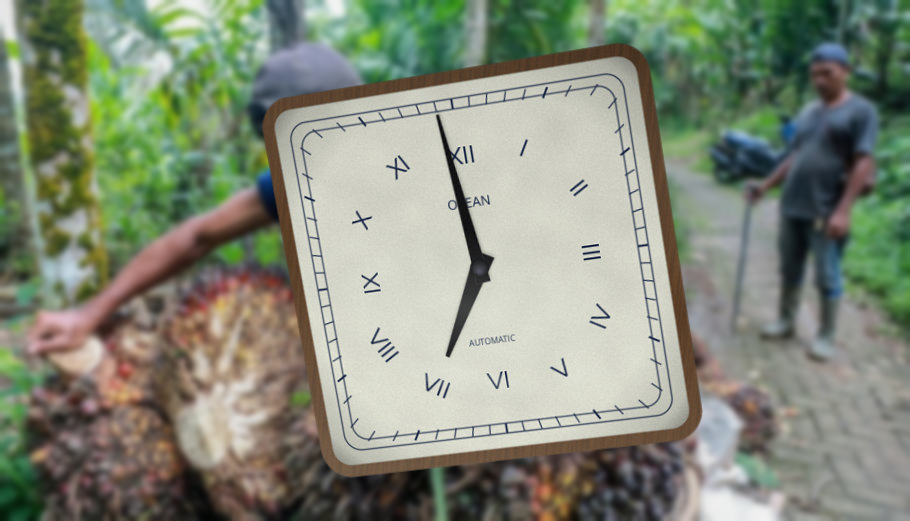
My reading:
6h59
